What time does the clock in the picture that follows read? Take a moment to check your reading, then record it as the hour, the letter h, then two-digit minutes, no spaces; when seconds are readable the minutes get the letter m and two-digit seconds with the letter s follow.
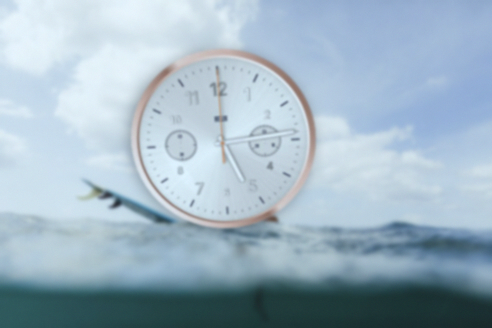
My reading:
5h14
